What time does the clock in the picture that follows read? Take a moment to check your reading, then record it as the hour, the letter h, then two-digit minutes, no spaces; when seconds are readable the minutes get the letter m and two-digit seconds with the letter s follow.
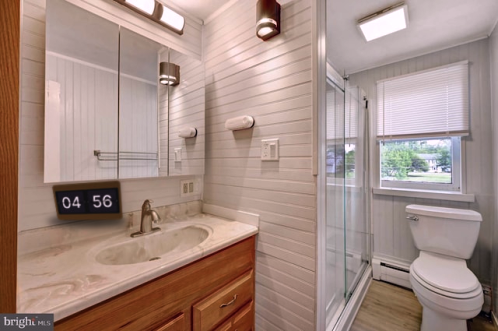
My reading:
4h56
